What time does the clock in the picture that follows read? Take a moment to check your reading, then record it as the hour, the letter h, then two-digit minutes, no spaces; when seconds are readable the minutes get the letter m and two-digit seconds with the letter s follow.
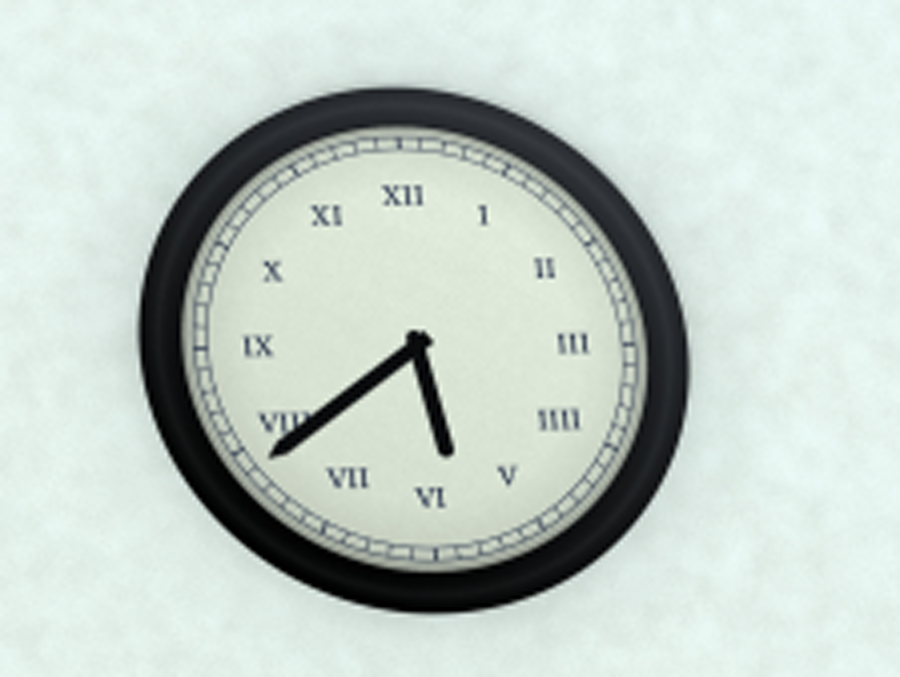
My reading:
5h39
